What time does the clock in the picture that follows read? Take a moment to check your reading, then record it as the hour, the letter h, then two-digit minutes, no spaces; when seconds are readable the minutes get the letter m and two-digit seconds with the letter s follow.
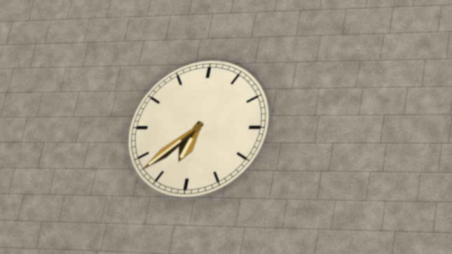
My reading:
6h38
